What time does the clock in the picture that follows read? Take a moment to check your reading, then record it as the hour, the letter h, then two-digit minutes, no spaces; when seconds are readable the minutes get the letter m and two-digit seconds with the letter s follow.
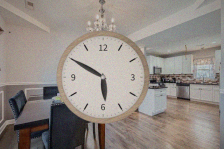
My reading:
5h50
